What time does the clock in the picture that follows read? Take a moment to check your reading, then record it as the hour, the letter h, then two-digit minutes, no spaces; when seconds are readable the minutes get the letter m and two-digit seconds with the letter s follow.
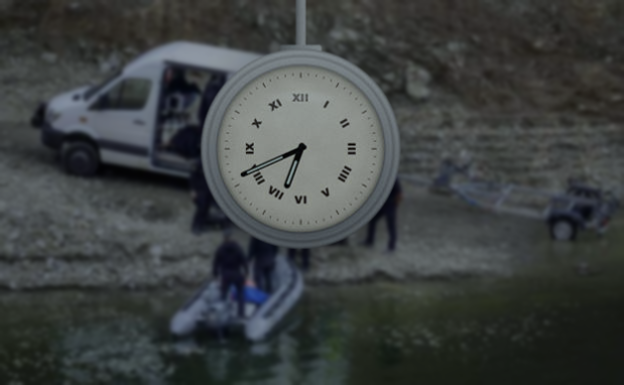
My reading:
6h41
